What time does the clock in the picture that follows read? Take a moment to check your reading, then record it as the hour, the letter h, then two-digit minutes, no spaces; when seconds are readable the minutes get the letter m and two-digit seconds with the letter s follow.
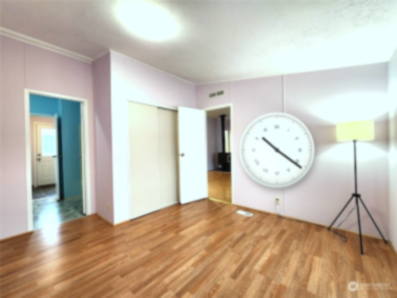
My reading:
10h21
